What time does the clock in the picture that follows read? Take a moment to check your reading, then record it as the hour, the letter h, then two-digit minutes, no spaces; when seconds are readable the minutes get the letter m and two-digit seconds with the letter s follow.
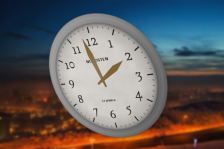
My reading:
1h58
